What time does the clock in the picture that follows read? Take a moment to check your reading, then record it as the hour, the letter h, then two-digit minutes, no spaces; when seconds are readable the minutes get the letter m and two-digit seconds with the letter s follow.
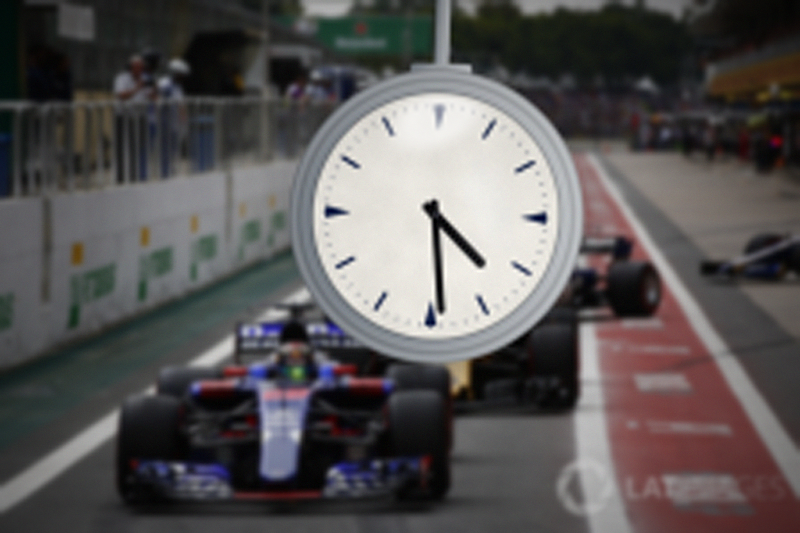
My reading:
4h29
